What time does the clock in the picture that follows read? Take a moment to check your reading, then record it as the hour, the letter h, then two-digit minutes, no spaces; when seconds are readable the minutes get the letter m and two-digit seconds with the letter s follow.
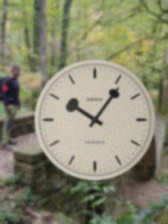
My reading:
10h06
